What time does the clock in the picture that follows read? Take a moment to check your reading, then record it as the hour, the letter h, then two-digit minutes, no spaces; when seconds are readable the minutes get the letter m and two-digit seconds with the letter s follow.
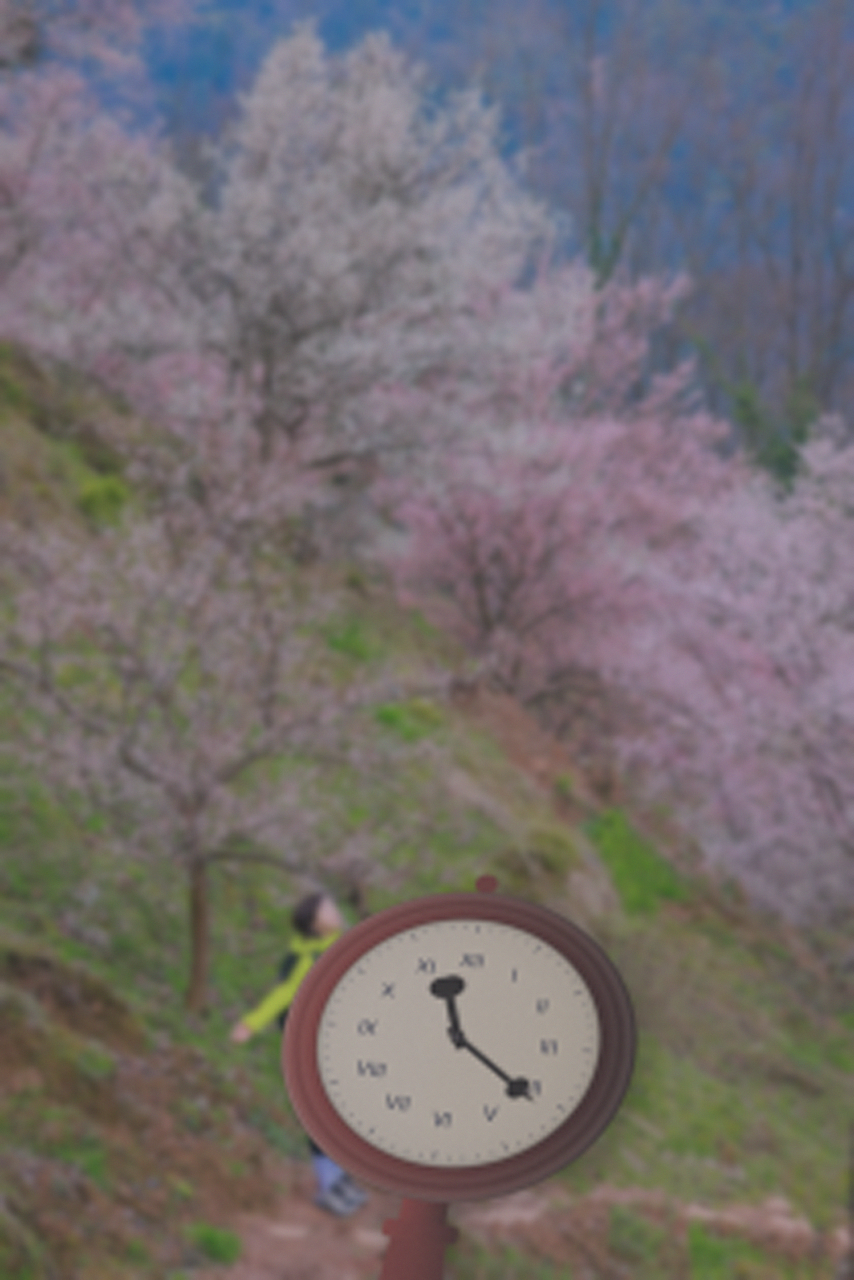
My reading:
11h21
